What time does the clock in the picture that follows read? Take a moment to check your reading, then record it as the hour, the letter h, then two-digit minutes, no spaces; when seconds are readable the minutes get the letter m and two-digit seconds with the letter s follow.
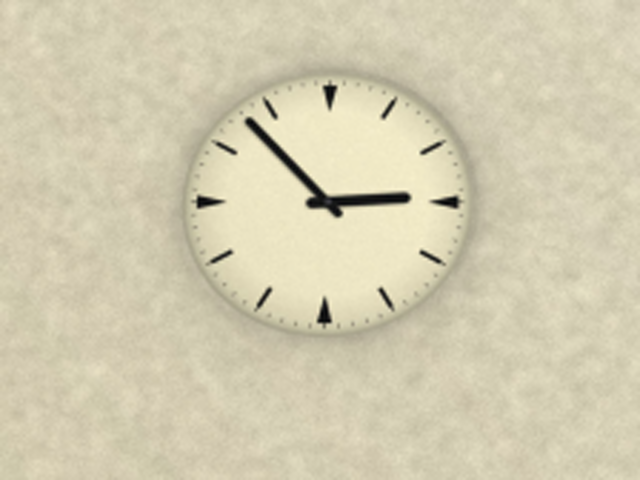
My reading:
2h53
